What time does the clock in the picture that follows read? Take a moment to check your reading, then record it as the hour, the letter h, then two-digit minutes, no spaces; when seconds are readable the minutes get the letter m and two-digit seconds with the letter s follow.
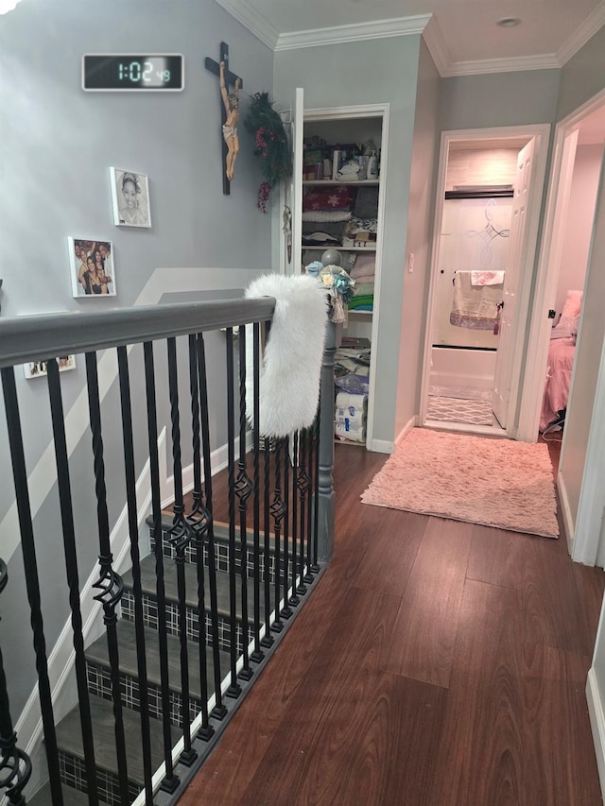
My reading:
1h02m49s
